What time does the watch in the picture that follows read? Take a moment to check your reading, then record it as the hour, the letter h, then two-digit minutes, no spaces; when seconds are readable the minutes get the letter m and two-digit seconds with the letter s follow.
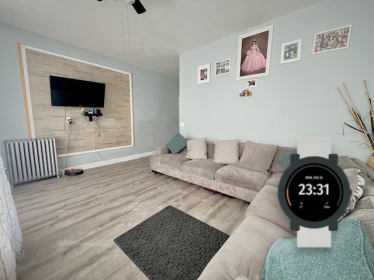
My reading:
23h31
